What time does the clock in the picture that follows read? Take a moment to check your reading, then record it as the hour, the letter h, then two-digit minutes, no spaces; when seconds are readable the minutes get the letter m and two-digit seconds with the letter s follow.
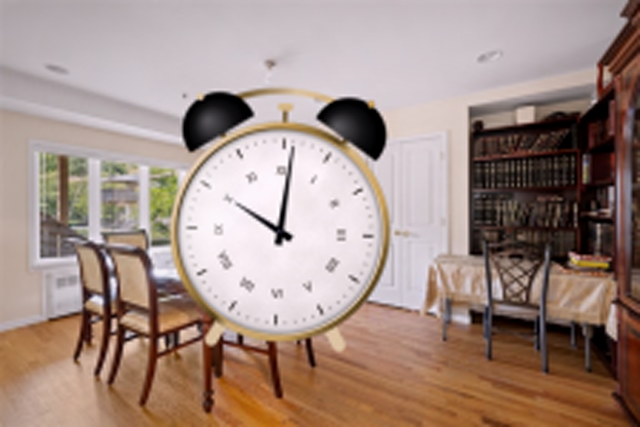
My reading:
10h01
